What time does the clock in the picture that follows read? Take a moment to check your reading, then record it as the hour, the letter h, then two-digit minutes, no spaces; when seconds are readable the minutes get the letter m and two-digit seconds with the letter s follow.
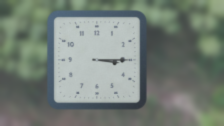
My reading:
3h15
